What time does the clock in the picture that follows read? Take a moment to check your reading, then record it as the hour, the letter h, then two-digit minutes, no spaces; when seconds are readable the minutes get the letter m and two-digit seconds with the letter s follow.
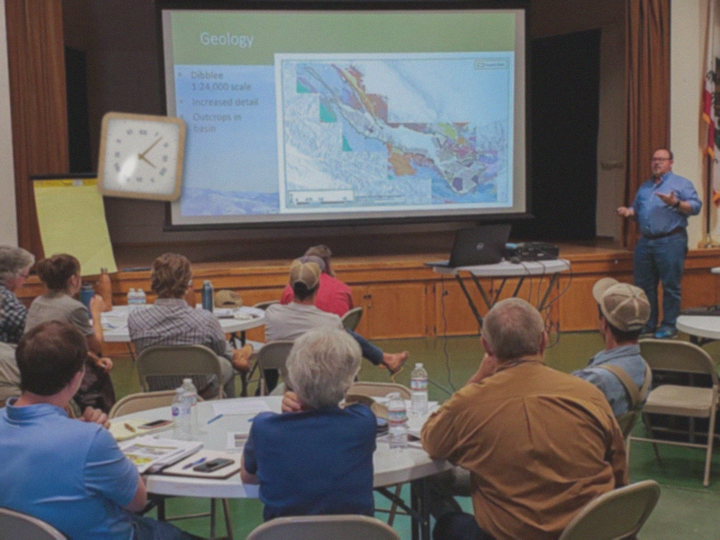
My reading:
4h07
